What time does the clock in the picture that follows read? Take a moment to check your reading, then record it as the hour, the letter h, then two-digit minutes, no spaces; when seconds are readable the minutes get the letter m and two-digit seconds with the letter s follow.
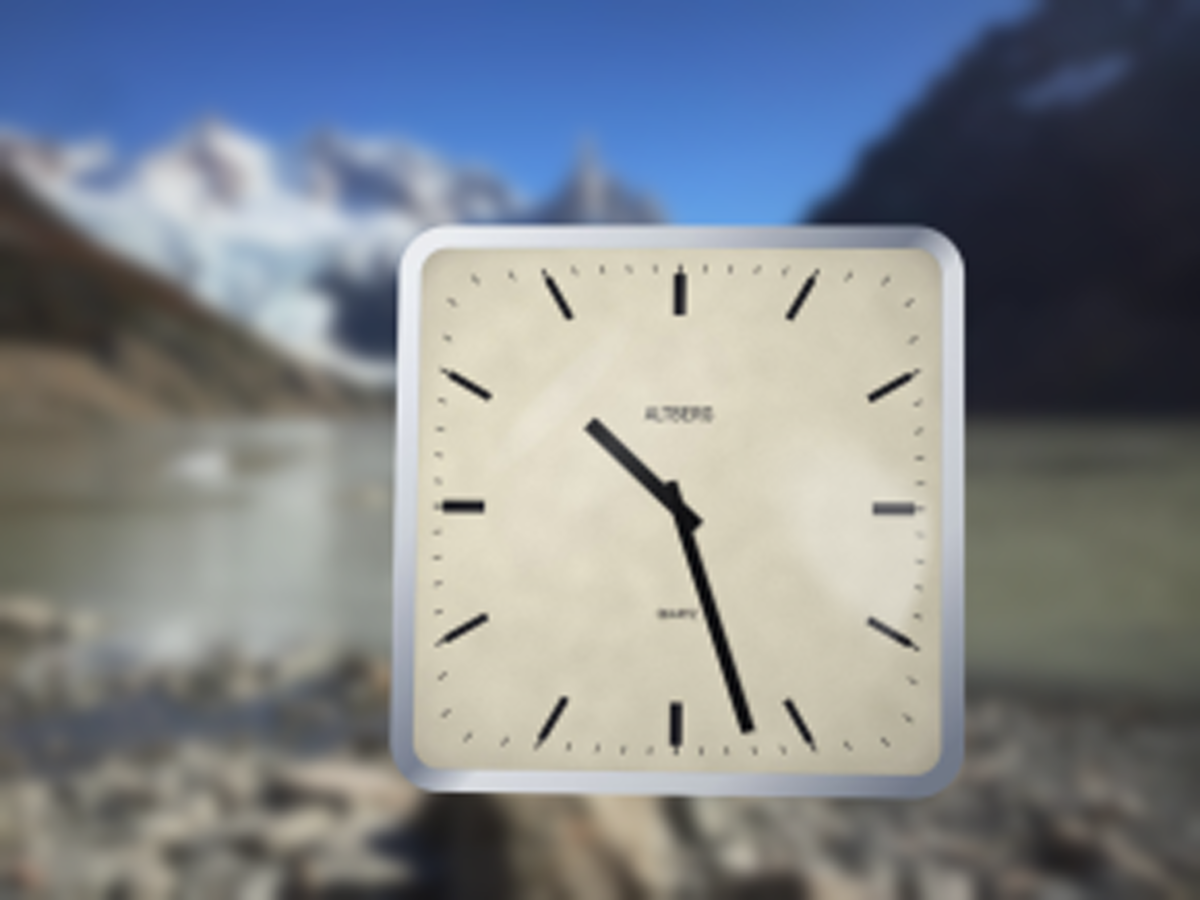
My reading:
10h27
